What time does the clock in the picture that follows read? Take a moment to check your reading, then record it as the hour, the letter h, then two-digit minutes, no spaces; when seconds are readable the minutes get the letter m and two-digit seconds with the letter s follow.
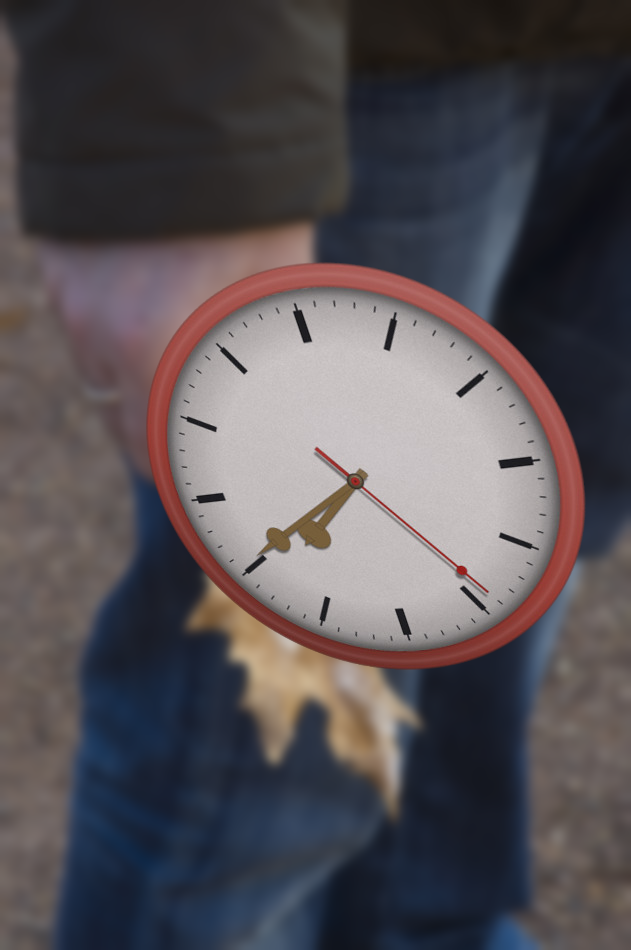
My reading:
7h40m24s
